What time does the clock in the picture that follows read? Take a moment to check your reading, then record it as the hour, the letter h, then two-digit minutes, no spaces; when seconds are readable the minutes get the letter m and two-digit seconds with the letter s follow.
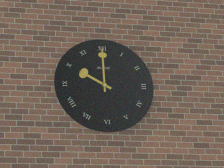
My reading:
10h00
